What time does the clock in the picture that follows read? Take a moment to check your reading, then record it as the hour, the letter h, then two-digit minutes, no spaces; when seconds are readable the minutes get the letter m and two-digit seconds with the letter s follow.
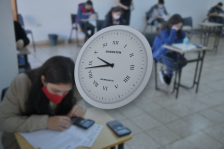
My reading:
9h43
